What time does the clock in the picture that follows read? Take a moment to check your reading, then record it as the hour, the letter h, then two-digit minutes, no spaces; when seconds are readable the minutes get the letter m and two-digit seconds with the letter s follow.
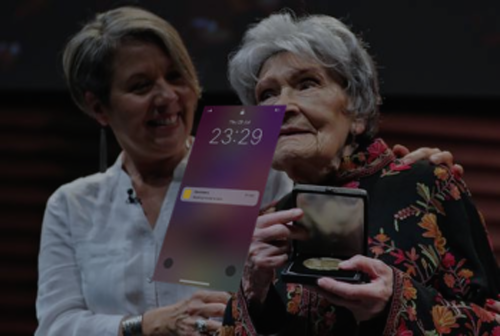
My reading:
23h29
